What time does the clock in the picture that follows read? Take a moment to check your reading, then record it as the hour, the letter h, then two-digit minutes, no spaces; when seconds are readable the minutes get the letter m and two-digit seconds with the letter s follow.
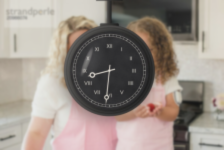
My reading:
8h31
